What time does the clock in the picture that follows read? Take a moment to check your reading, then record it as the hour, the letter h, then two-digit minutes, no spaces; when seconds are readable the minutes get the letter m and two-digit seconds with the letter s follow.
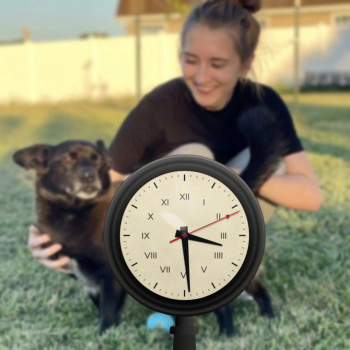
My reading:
3h29m11s
